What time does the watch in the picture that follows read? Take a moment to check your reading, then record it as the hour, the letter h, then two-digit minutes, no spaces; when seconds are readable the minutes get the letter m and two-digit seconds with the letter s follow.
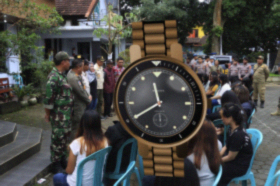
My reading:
11h40
